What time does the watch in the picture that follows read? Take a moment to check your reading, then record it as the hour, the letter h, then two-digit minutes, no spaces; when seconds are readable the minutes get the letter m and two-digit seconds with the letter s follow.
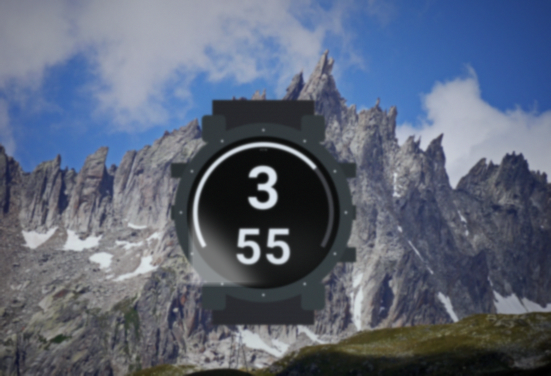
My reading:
3h55
